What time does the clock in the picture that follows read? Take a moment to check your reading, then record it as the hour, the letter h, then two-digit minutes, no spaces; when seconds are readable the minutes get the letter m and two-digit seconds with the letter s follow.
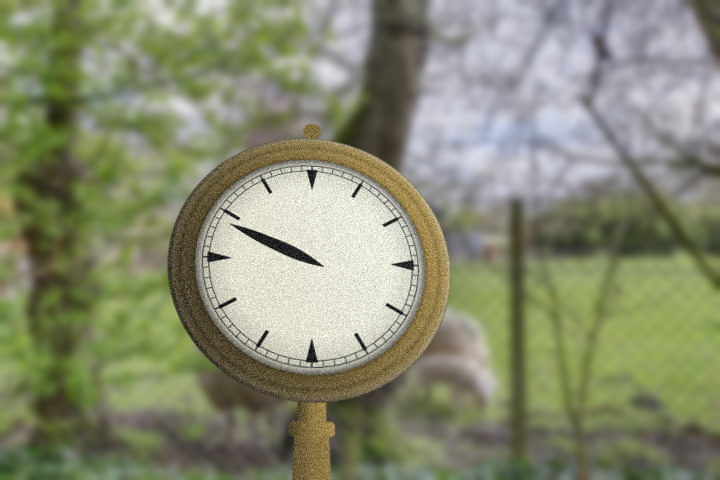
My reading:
9h49
